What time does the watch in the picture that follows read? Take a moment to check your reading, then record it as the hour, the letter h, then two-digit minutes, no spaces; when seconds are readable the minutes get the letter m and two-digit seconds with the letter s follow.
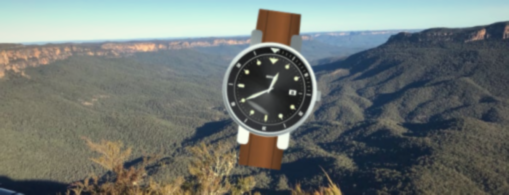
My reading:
12h40
